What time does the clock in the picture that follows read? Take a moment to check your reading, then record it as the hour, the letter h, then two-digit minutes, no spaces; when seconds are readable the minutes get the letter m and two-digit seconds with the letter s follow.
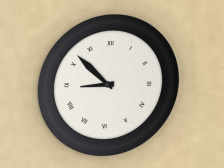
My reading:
8h52
